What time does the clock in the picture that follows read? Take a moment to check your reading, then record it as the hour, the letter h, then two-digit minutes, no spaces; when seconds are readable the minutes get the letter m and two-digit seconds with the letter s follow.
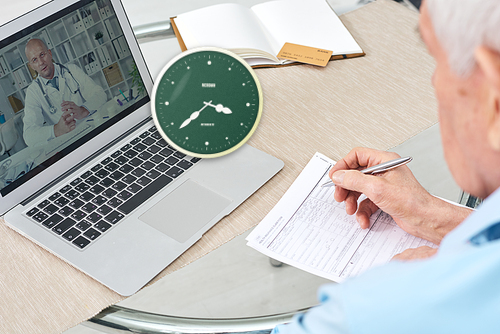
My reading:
3h38
